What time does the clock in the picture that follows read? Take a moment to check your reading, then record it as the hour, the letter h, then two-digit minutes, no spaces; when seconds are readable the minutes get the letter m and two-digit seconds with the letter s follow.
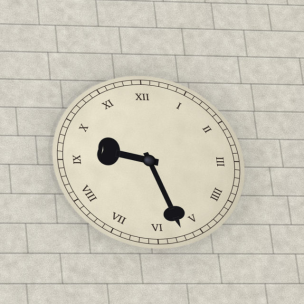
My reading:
9h27
